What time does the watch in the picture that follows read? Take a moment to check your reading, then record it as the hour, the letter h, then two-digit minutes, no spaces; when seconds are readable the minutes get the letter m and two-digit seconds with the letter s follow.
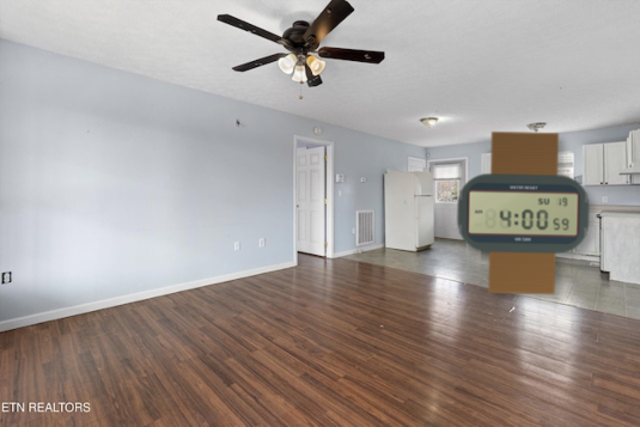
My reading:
4h00m59s
